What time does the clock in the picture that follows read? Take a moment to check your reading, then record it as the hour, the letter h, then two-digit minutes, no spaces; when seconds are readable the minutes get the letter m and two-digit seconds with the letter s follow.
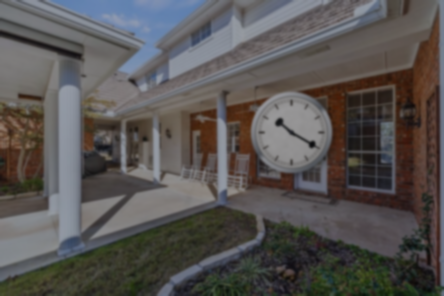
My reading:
10h20
